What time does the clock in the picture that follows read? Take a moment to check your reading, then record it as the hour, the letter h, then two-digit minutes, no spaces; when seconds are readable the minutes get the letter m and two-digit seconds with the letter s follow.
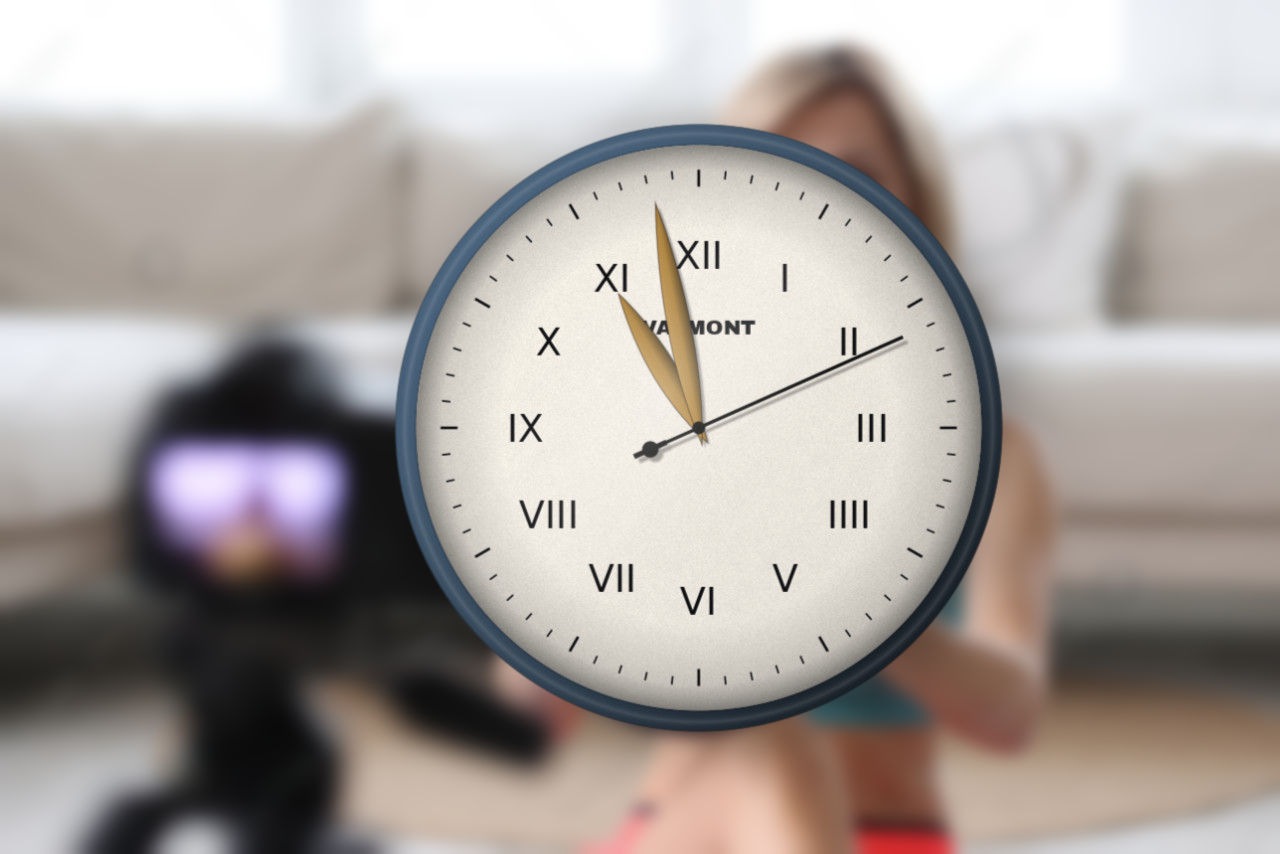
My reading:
10h58m11s
